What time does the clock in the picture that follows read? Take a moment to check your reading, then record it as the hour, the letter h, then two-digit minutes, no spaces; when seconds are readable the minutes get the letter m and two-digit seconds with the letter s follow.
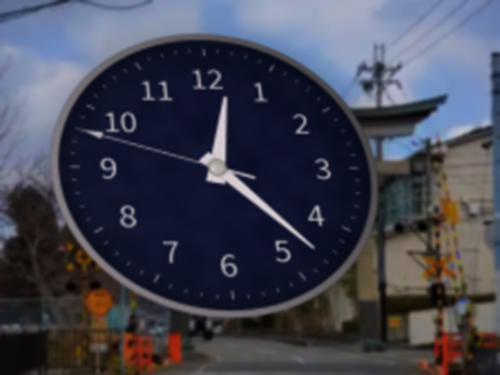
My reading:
12h22m48s
